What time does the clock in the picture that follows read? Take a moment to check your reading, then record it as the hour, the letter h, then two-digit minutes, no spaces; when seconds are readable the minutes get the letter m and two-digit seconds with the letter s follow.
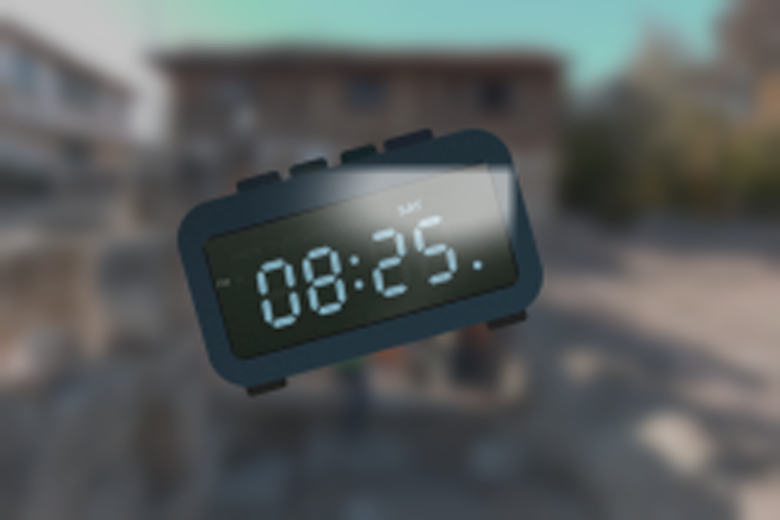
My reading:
8h25
